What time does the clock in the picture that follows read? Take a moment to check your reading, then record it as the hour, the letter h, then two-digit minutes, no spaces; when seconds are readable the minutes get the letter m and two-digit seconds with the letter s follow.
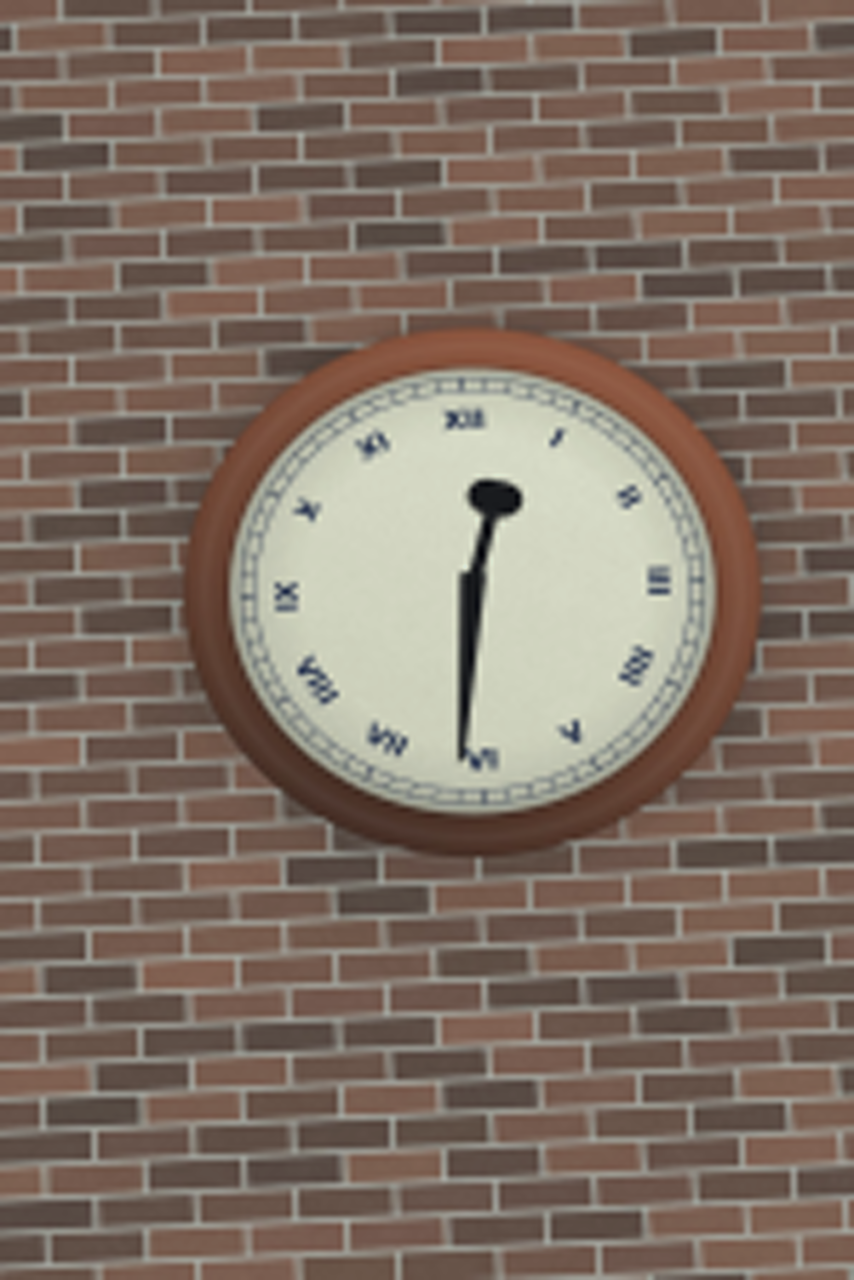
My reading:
12h31
